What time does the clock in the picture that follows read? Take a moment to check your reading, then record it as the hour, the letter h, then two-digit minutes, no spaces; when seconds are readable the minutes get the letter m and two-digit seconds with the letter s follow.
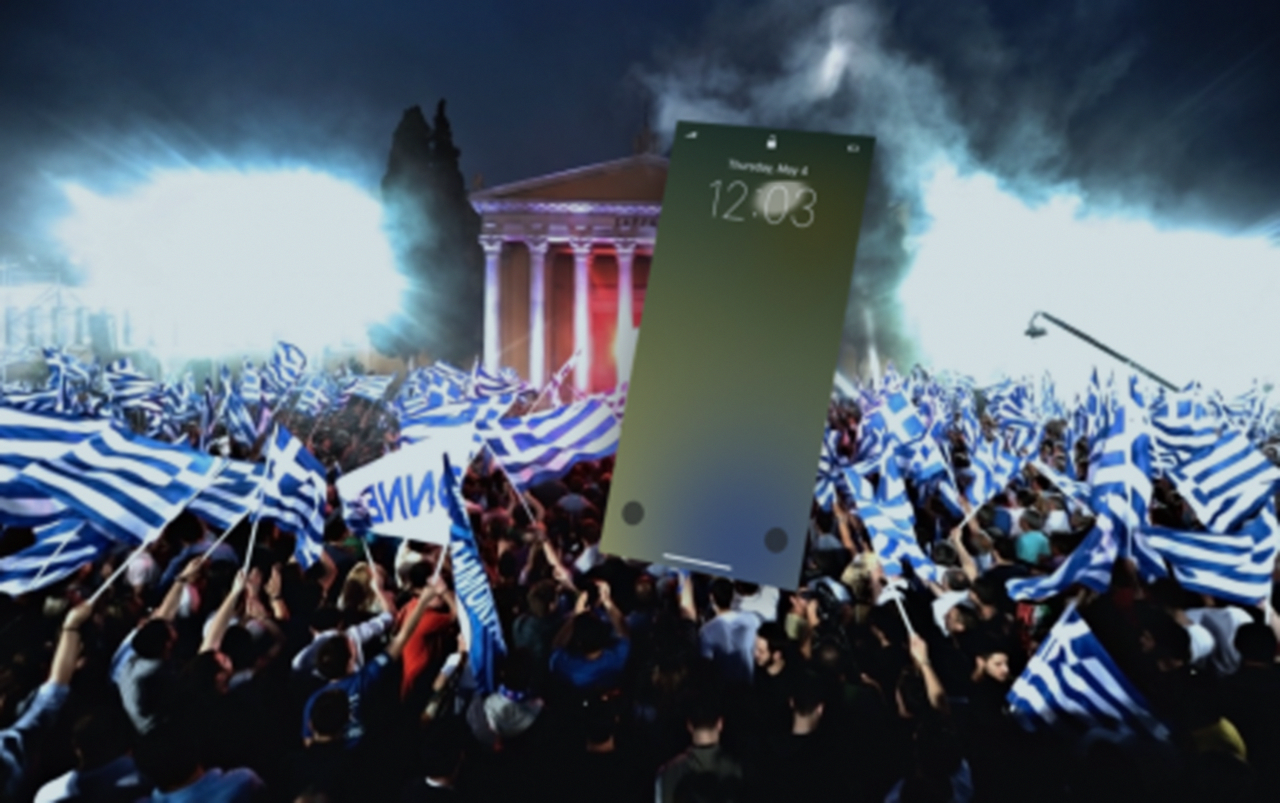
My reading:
12h03
